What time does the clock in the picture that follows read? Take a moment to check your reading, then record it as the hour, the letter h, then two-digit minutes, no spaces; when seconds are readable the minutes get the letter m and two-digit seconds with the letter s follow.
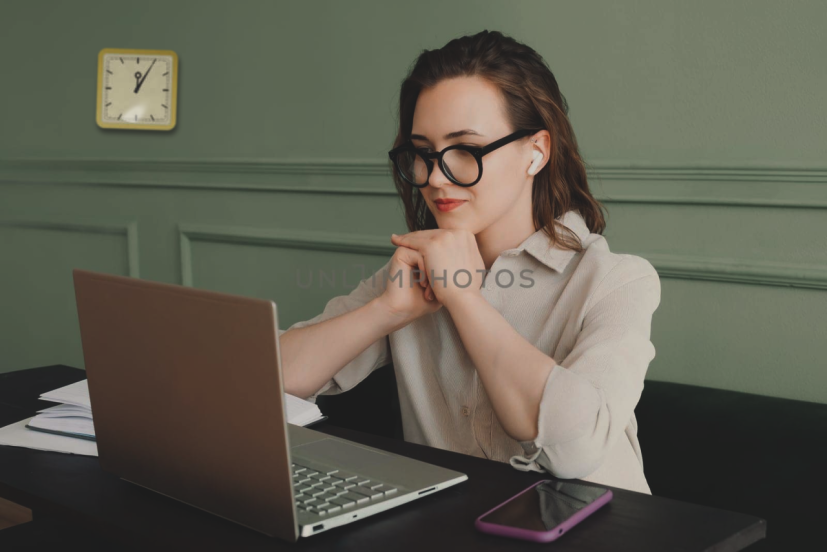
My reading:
12h05
